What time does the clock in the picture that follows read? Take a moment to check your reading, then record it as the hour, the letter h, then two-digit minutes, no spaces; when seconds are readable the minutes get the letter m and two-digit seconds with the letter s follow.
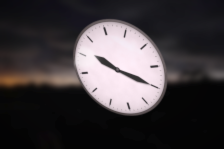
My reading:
10h20
